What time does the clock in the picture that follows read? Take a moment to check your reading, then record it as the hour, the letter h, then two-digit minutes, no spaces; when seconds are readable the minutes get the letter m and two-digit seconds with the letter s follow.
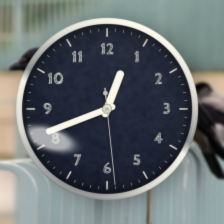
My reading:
12h41m29s
